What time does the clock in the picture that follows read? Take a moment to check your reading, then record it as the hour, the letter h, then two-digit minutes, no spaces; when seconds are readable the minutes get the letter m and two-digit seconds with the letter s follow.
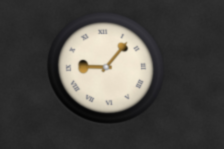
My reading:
9h07
